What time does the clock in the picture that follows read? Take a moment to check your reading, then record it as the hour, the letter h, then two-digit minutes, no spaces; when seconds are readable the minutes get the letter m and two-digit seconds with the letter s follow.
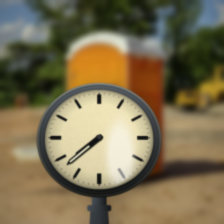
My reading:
7h38
